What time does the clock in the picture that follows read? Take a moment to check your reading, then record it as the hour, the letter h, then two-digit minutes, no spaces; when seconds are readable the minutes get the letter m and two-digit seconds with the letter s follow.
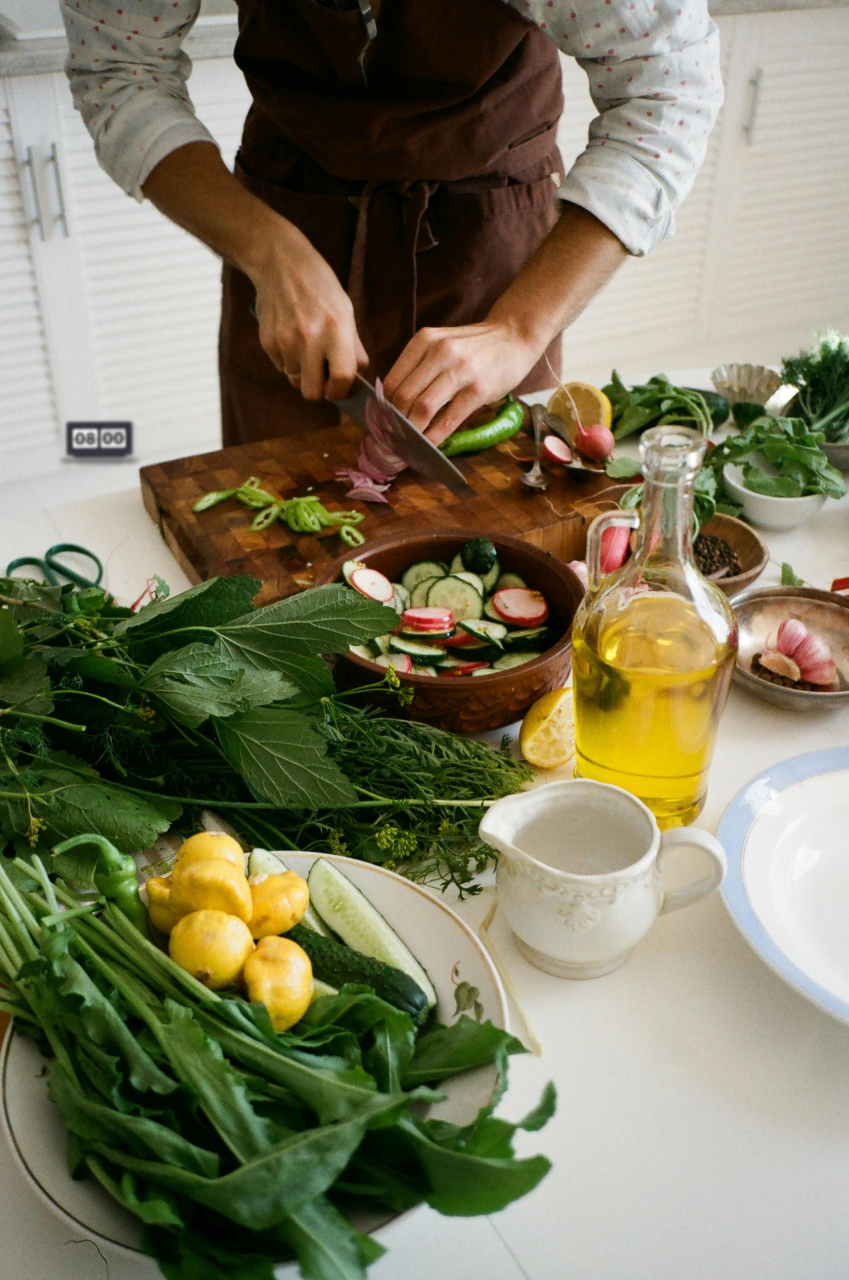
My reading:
8h00
